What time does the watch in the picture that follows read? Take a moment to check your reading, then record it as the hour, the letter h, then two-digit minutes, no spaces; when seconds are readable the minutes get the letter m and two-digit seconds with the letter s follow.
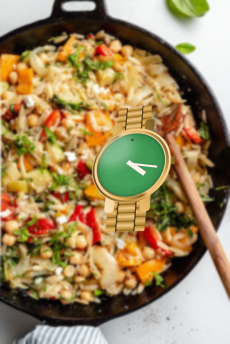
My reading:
4h17
